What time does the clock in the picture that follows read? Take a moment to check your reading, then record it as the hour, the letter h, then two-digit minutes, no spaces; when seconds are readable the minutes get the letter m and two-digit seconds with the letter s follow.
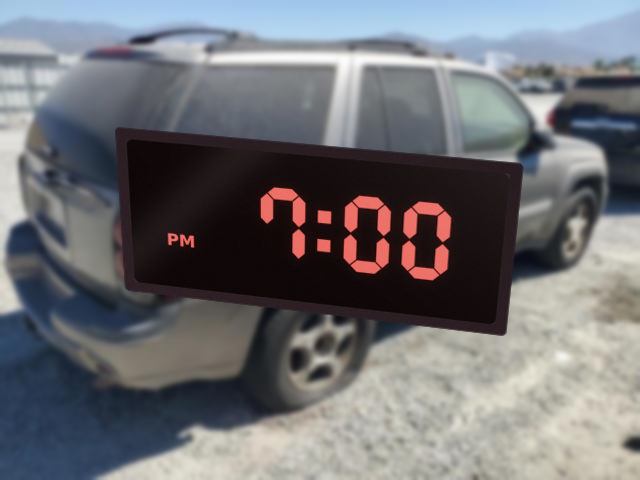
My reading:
7h00
